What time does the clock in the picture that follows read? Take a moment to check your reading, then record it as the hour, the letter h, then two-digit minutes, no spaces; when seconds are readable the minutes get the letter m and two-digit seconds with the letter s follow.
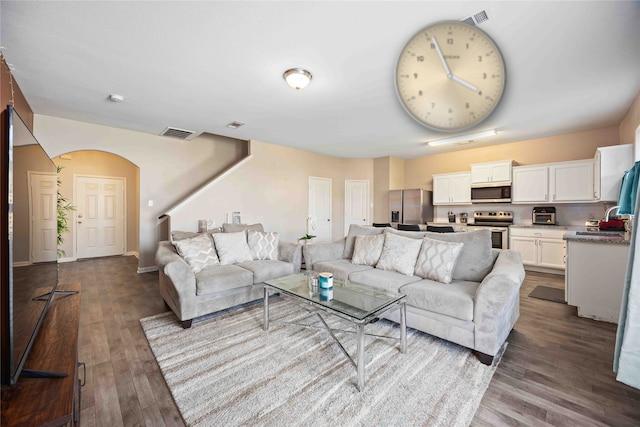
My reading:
3h56
